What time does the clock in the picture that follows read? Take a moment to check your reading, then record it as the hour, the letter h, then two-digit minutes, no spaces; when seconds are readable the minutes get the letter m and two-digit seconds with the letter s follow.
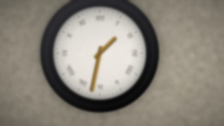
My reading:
1h32
